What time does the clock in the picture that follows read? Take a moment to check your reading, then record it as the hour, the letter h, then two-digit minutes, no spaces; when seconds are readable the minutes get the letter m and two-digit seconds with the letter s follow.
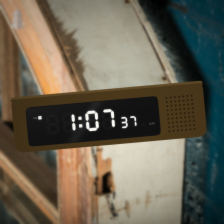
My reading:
1h07m37s
